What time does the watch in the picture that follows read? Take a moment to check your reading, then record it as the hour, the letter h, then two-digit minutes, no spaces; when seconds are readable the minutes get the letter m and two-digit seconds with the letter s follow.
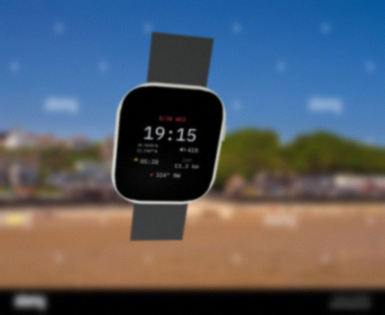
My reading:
19h15
